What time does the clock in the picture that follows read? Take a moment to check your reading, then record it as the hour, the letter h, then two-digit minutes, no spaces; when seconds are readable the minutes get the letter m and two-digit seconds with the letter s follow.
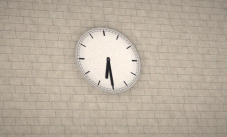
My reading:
6h30
